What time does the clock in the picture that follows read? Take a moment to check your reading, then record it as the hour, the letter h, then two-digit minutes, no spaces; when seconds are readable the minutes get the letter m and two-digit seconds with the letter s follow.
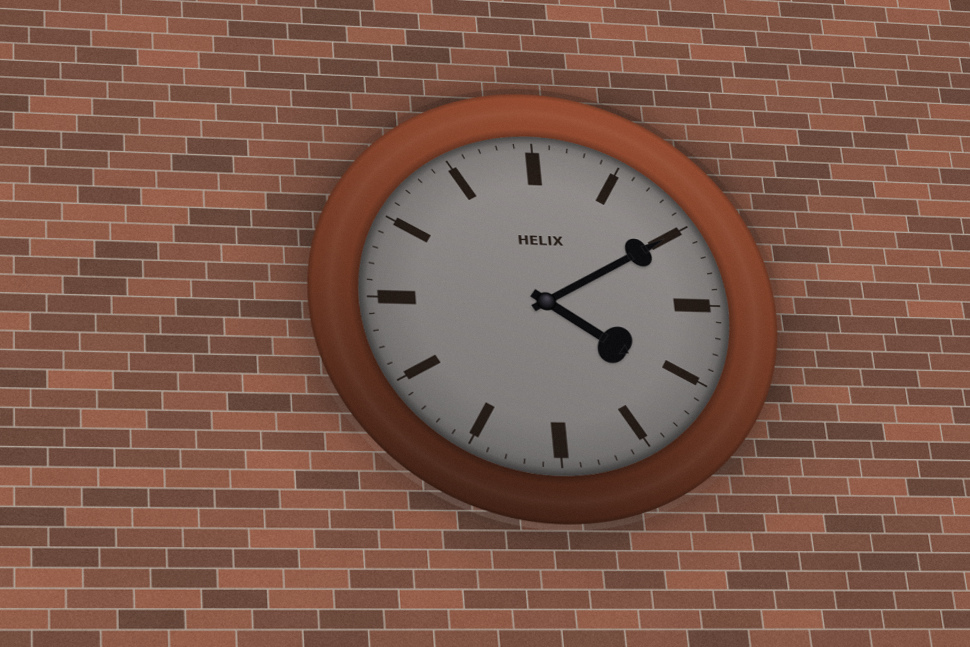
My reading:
4h10
